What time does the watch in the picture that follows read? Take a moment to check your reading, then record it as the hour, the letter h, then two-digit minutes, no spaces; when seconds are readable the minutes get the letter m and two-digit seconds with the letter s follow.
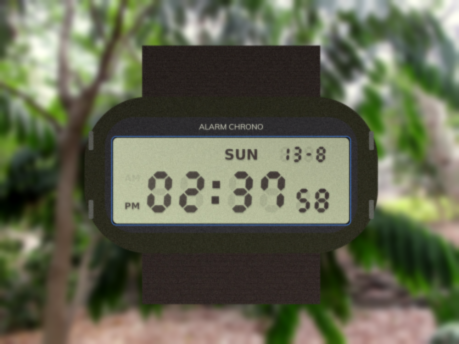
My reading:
2h37m58s
